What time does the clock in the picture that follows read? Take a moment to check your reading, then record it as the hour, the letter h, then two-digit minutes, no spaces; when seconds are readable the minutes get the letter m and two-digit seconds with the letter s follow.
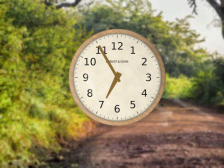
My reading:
6h55
